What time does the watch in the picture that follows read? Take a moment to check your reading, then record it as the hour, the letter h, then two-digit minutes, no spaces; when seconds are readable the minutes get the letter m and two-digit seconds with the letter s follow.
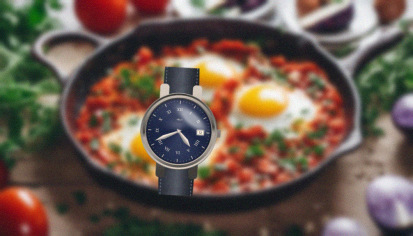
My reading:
4h41
